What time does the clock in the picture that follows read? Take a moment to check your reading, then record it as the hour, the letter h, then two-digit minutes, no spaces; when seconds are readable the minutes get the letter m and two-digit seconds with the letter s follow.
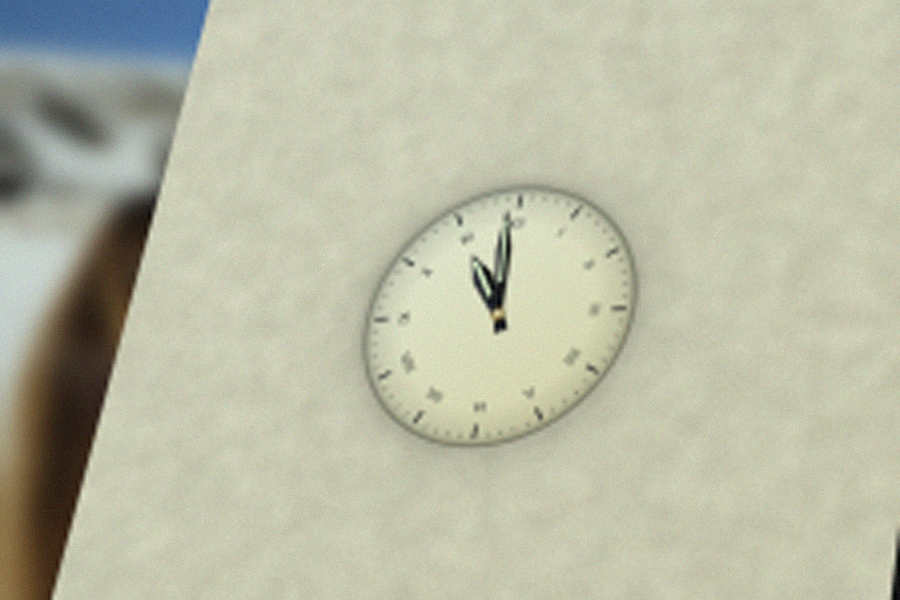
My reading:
10h59
